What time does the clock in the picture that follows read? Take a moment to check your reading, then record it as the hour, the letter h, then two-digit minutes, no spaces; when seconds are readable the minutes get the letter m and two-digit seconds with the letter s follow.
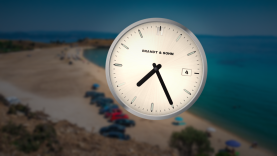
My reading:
7h25
